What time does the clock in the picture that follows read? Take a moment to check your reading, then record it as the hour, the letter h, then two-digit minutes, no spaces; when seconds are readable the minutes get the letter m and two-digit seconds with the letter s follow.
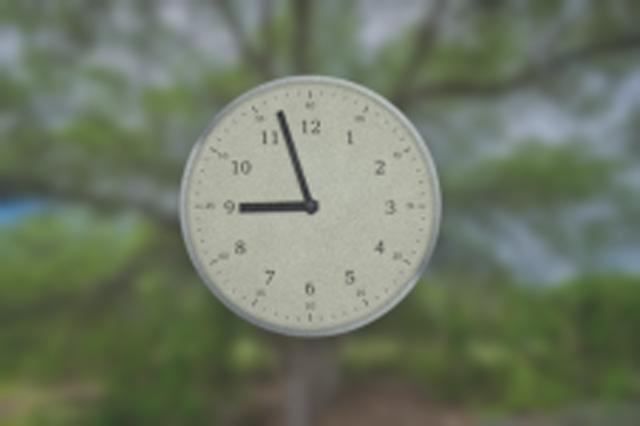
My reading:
8h57
